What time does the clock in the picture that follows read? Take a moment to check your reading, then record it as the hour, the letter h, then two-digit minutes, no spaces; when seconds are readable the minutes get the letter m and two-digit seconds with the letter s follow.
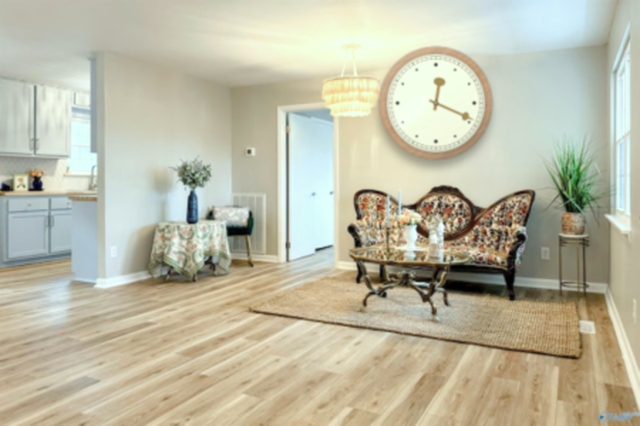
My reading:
12h19
